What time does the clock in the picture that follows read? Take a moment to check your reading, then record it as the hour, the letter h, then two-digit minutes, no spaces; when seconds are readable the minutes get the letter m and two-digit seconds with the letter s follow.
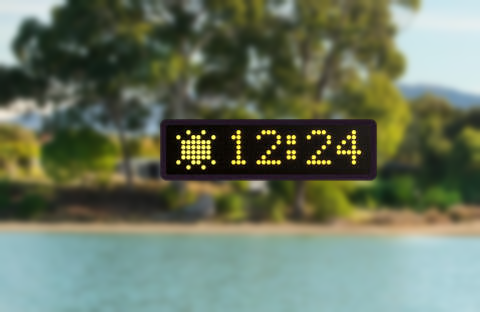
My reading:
12h24
